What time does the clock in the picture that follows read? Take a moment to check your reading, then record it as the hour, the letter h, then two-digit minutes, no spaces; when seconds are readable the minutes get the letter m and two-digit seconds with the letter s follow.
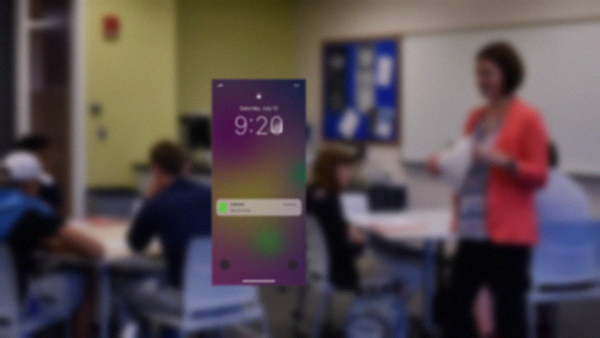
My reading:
9h20
